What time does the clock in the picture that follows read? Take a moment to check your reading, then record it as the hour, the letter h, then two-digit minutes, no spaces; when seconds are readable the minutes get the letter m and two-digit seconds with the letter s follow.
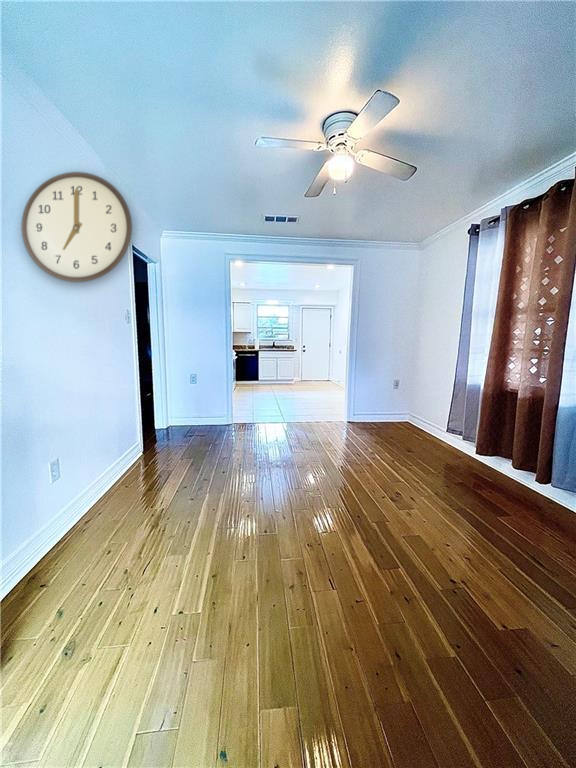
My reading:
7h00
